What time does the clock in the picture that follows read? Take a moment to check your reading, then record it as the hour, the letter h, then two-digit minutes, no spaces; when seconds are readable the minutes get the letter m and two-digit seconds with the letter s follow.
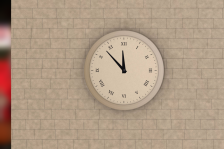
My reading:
11h53
